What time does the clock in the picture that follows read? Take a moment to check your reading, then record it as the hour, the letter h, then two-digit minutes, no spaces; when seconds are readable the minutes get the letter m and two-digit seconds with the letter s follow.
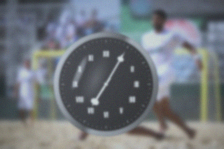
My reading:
7h05
